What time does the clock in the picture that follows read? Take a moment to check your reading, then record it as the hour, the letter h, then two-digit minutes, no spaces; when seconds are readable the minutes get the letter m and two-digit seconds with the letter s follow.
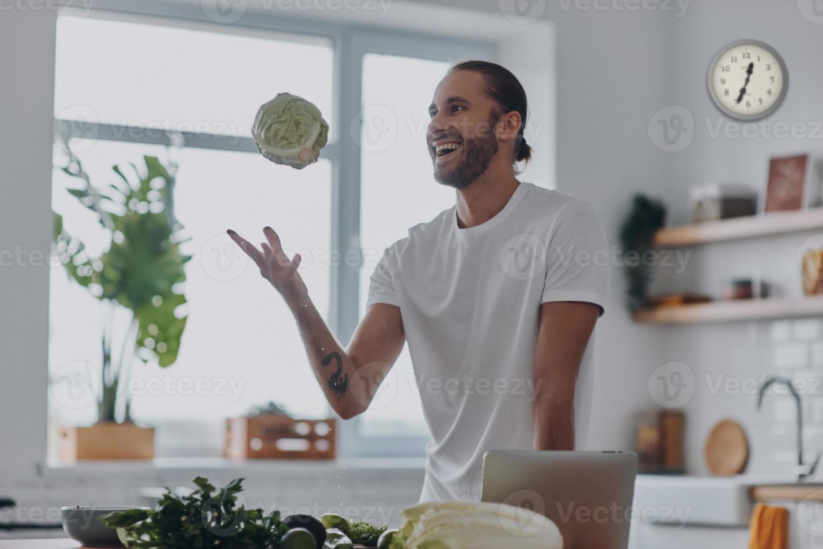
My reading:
12h34
